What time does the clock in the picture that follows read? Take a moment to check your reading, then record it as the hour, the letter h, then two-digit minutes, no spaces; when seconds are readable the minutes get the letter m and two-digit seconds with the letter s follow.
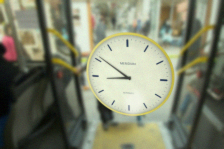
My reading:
8h51
